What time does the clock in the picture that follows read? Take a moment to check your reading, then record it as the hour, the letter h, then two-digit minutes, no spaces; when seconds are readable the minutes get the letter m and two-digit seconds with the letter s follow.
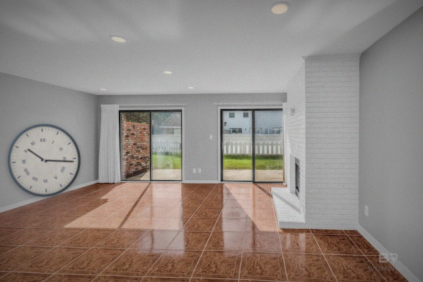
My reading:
10h16
